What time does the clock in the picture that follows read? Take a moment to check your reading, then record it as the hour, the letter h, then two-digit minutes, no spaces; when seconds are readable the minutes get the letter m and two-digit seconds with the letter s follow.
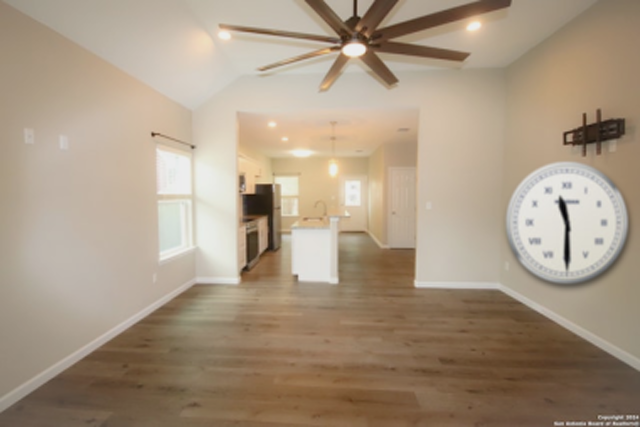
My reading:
11h30
